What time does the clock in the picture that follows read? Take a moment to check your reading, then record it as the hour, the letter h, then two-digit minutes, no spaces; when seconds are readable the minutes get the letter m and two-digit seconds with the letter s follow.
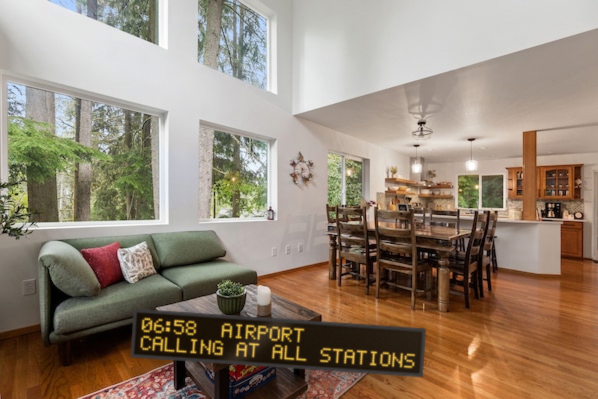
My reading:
6h58
